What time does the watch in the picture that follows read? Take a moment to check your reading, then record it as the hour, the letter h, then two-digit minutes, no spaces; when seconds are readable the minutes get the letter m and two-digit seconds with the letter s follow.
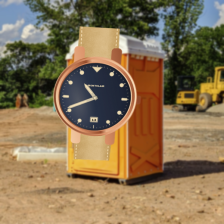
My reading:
10h41
